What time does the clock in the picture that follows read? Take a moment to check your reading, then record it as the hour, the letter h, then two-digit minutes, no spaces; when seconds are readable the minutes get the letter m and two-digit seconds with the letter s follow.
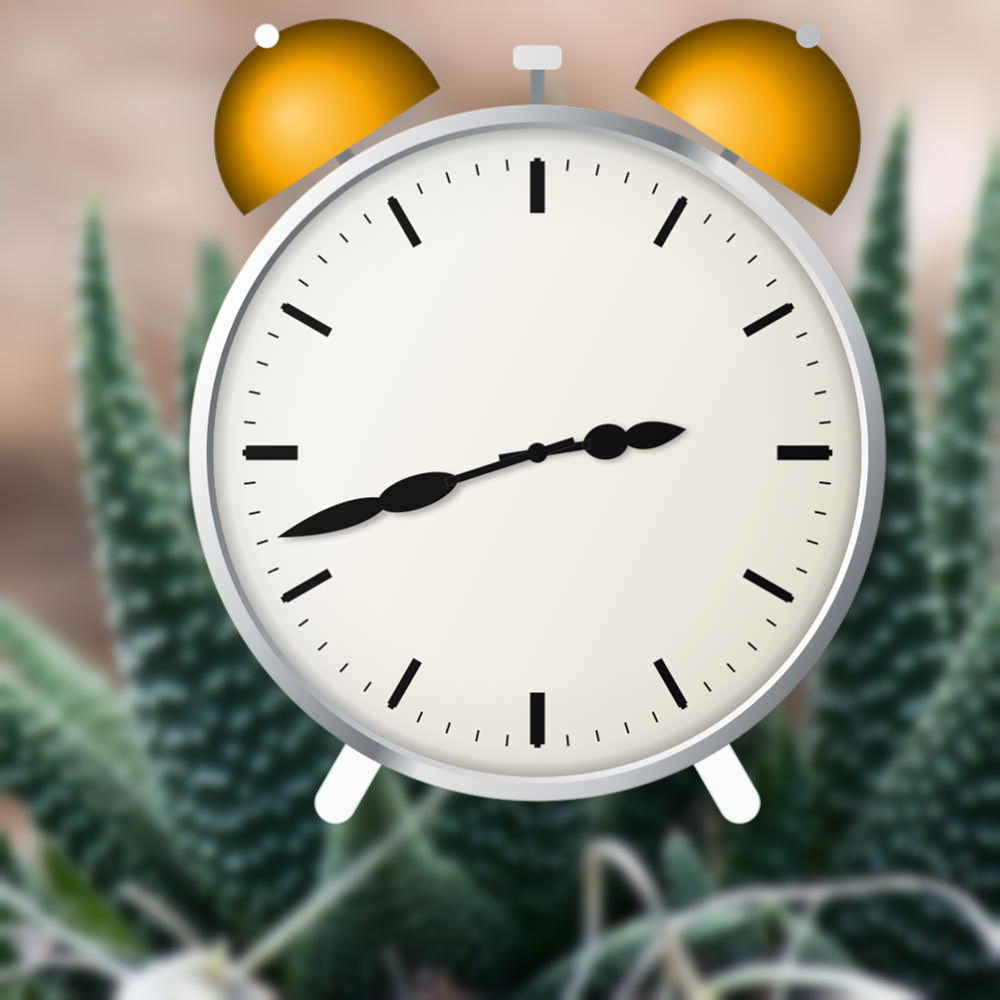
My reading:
2h42
